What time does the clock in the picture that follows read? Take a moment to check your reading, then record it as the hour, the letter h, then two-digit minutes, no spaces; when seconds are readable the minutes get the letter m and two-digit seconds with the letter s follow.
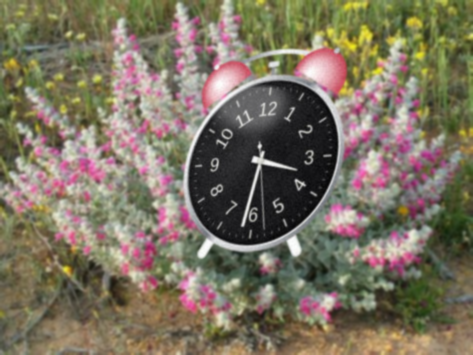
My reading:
3h31m28s
